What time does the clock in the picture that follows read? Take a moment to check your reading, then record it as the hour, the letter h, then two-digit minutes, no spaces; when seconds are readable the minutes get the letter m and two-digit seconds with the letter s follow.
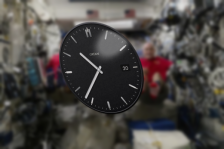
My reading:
10h37
